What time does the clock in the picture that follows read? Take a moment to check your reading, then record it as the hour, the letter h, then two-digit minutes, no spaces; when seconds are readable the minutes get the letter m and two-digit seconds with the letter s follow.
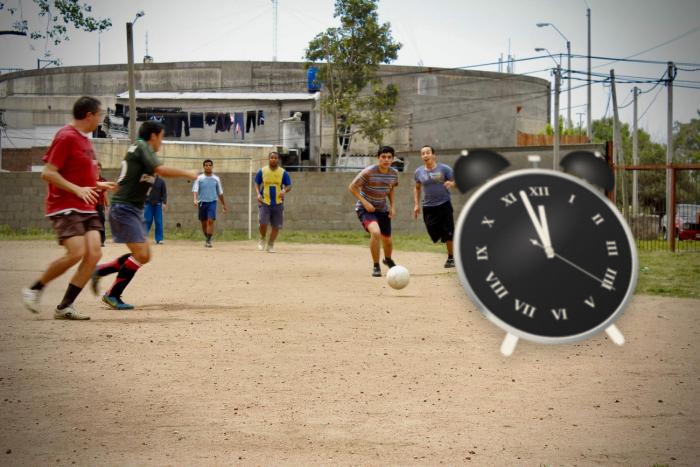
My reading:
11h57m21s
